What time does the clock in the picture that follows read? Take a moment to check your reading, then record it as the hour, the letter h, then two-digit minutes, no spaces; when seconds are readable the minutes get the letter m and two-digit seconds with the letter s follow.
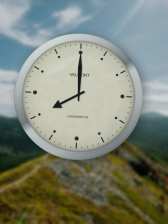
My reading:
8h00
